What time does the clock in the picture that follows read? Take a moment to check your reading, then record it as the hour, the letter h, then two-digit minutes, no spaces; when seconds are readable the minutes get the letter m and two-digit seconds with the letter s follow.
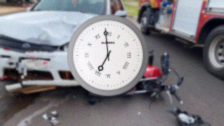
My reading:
6h59
